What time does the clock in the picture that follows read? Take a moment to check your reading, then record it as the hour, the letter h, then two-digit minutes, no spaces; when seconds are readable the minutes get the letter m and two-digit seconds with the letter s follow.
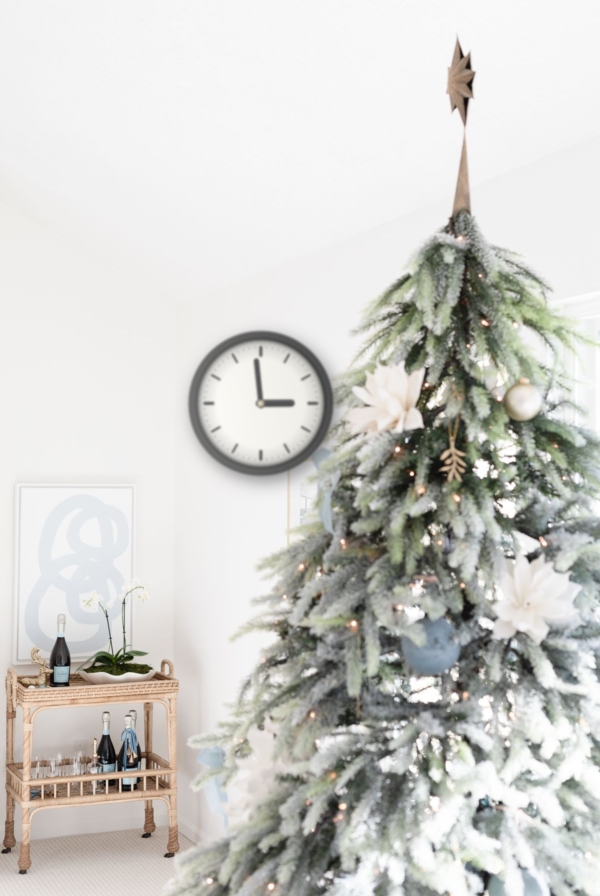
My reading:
2h59
